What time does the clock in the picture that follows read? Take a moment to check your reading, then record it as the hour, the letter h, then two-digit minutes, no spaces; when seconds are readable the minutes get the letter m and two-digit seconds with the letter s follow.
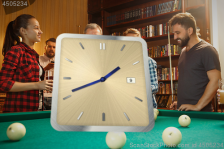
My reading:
1h41
